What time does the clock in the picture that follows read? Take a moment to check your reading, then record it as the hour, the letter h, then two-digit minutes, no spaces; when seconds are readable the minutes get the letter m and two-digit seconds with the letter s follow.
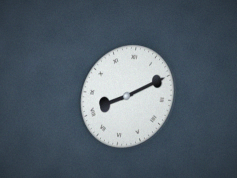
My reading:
8h10
